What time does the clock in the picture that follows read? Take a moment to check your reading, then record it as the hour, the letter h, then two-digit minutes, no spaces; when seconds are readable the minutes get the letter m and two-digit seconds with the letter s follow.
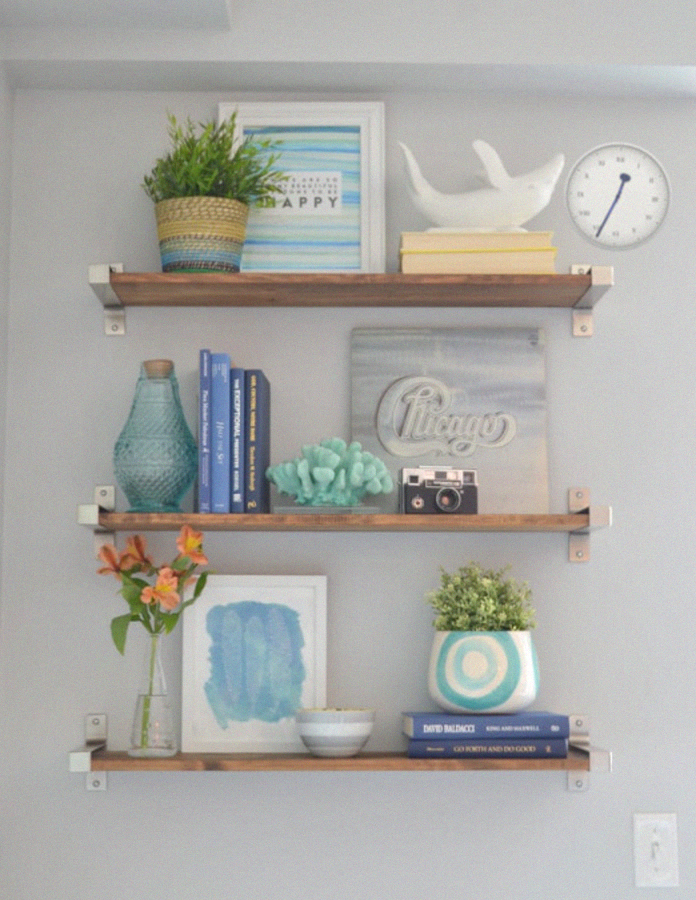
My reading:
12h34
